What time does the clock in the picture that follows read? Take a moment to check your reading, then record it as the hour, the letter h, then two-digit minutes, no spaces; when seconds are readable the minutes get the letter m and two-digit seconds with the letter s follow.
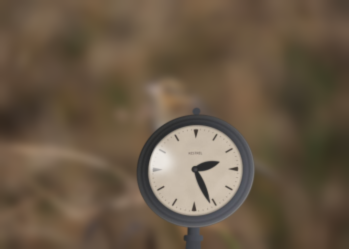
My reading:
2h26
